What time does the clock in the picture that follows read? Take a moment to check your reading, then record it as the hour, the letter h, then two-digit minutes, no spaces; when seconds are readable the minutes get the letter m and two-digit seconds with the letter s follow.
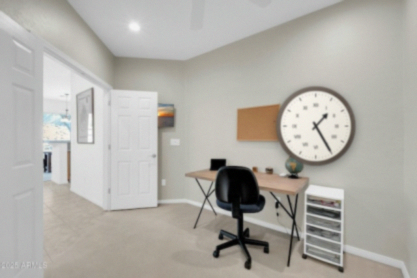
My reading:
1h25
